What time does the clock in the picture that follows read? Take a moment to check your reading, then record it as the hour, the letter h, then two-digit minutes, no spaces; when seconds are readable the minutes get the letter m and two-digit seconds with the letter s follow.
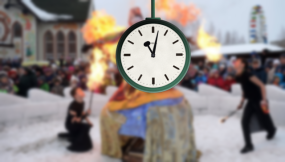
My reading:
11h02
